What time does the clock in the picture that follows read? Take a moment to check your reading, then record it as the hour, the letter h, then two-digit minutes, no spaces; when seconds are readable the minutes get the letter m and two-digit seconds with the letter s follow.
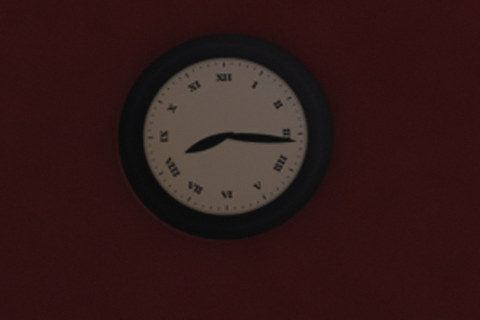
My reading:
8h16
